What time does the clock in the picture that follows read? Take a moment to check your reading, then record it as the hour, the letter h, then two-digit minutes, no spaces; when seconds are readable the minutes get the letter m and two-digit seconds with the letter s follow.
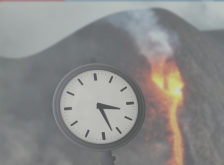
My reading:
3h27
